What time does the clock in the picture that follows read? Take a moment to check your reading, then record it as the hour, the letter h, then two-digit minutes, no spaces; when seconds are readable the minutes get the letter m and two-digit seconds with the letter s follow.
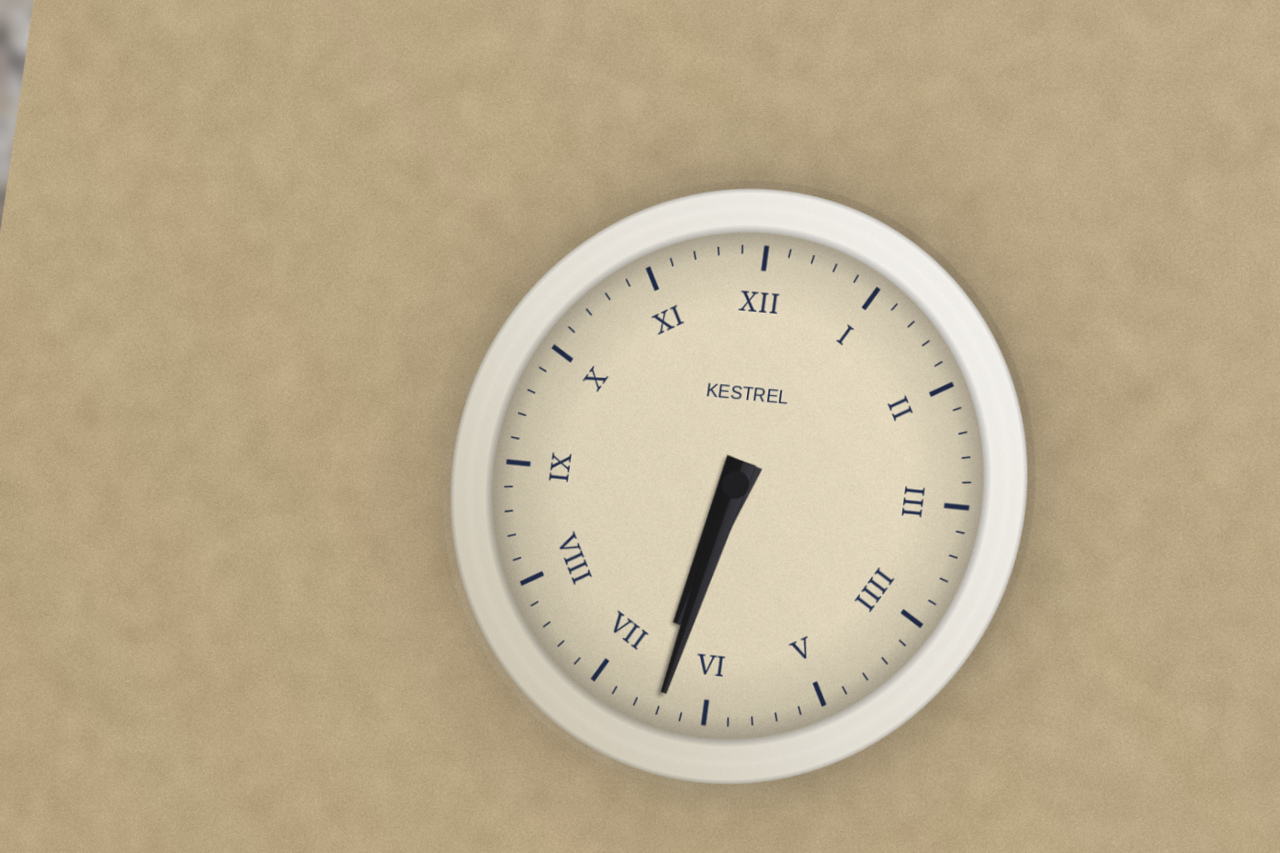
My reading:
6h32
